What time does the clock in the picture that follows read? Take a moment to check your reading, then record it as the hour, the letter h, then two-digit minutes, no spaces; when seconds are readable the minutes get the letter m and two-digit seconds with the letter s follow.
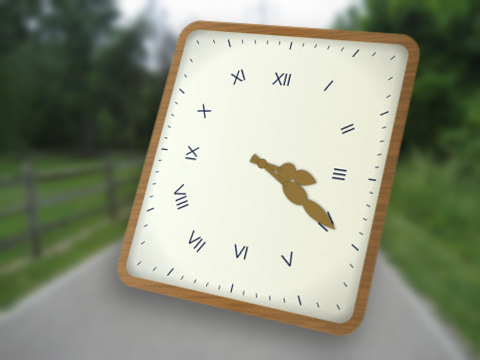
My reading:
3h20
